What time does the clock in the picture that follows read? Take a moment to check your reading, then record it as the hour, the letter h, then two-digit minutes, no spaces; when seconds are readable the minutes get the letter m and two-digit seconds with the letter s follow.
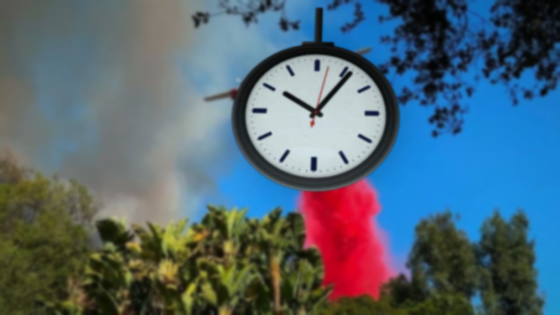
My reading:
10h06m02s
